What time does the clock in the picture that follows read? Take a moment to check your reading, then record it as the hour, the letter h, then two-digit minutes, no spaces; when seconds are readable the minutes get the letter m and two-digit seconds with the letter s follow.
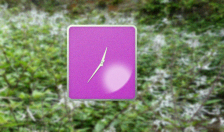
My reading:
12h36
